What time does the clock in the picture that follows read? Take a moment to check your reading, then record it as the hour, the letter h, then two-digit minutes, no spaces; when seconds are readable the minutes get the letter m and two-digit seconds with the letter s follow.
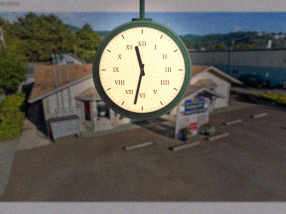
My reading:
11h32
